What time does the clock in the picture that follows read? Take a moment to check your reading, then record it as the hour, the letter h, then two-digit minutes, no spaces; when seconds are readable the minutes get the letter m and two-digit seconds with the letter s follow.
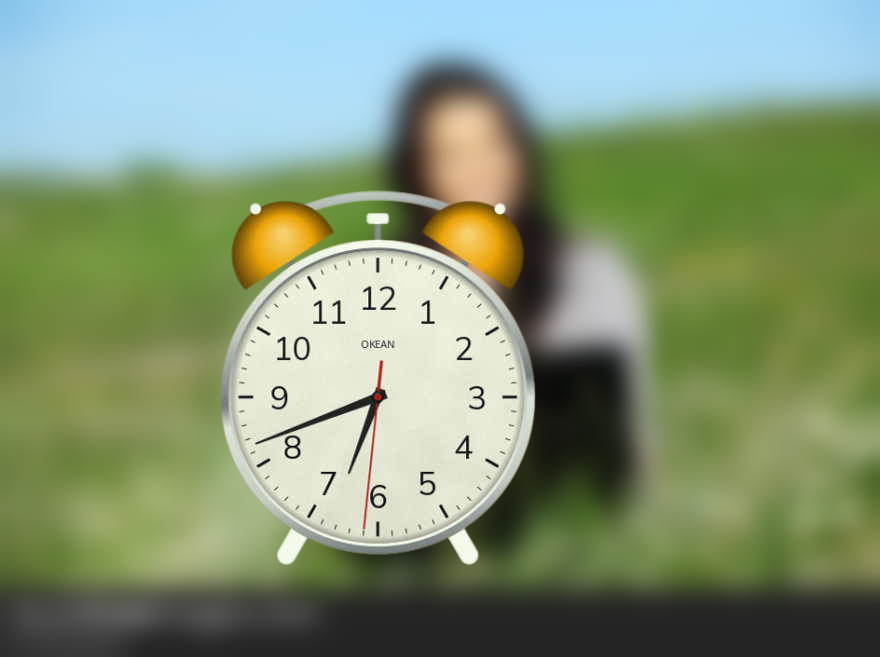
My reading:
6h41m31s
